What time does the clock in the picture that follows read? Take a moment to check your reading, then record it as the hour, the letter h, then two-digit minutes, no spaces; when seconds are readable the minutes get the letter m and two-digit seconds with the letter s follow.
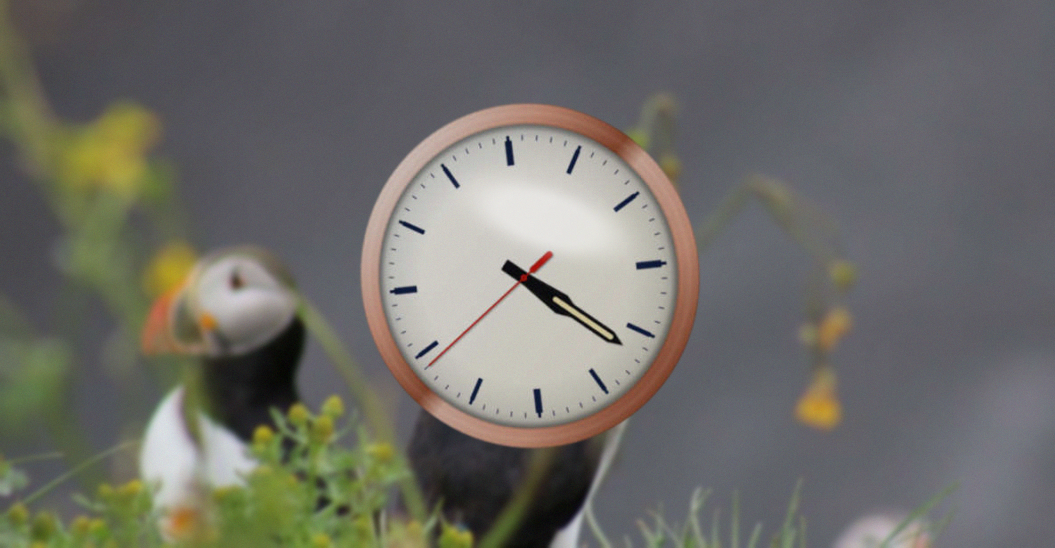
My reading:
4h21m39s
